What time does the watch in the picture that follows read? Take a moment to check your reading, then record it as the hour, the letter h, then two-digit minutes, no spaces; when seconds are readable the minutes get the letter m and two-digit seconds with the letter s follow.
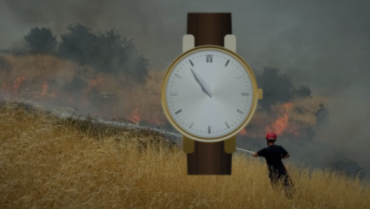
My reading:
10h54
